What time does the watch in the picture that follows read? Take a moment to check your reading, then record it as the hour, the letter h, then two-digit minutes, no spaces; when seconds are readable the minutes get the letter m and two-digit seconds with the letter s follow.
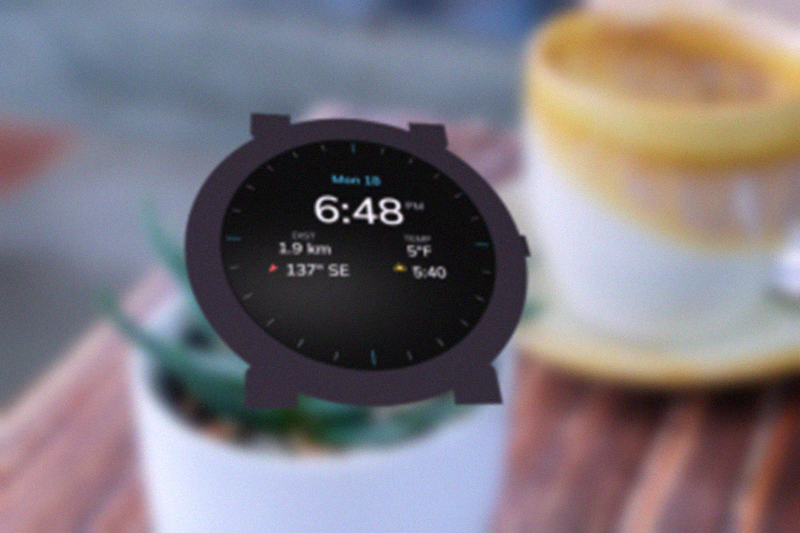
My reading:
6h48
